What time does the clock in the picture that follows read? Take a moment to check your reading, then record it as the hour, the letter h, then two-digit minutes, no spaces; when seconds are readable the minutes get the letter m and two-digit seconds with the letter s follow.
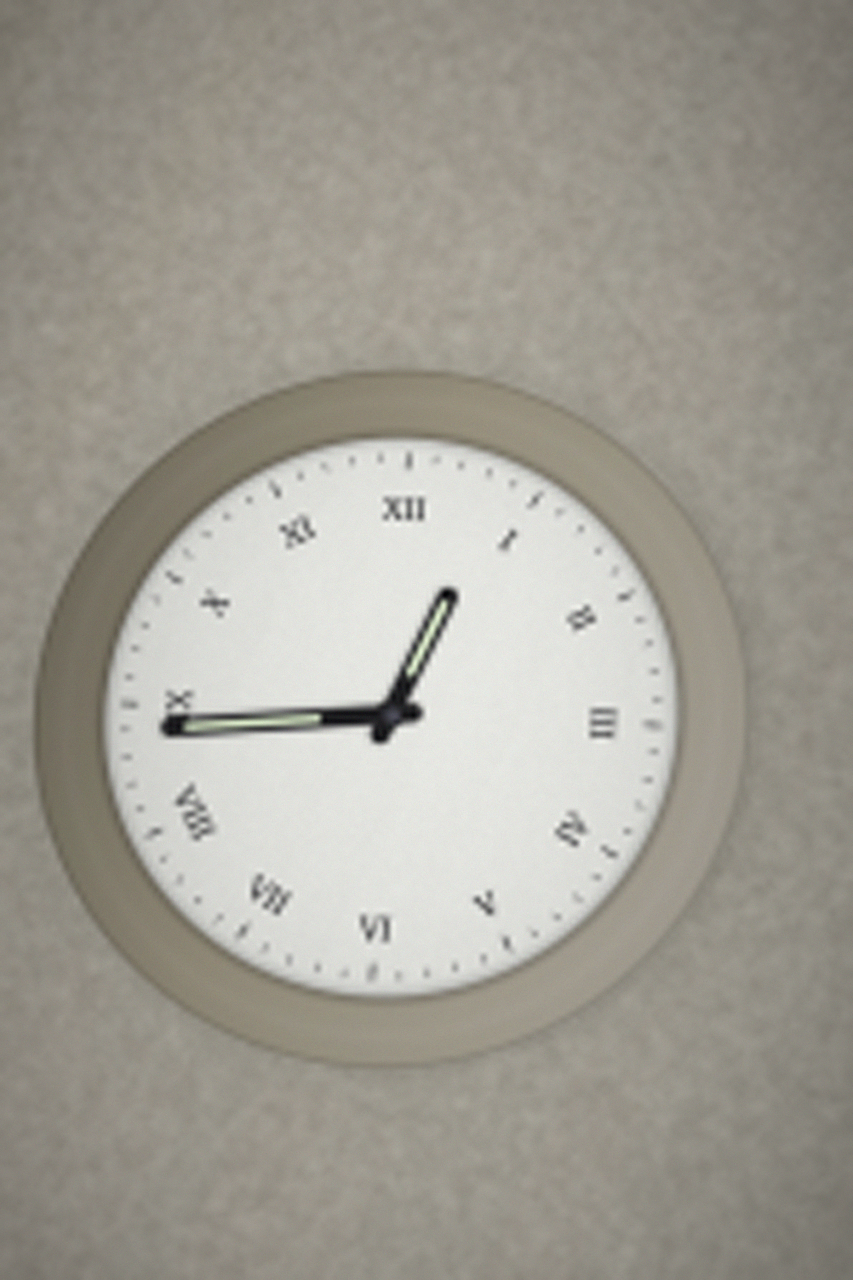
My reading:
12h44
